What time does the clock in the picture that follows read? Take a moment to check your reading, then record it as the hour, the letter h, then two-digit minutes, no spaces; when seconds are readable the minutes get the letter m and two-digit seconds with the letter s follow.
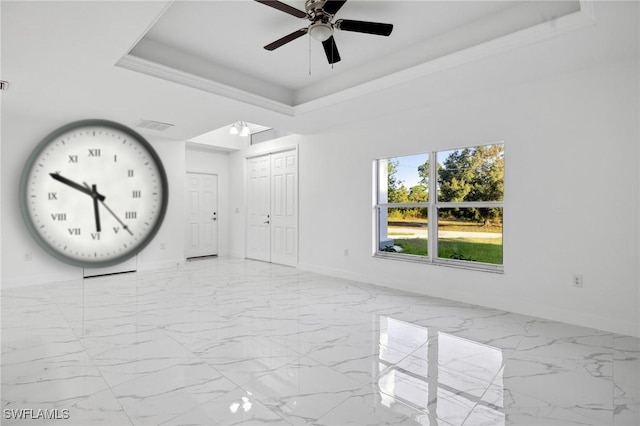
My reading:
5h49m23s
